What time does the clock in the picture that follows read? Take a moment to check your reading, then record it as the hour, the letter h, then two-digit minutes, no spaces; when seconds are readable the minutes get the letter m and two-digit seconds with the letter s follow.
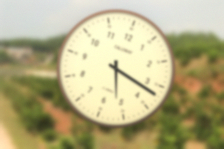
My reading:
5h17
